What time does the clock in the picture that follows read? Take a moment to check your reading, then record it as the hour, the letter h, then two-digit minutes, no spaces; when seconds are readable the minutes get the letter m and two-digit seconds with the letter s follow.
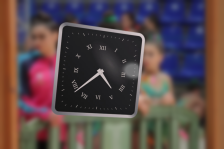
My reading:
4h38
